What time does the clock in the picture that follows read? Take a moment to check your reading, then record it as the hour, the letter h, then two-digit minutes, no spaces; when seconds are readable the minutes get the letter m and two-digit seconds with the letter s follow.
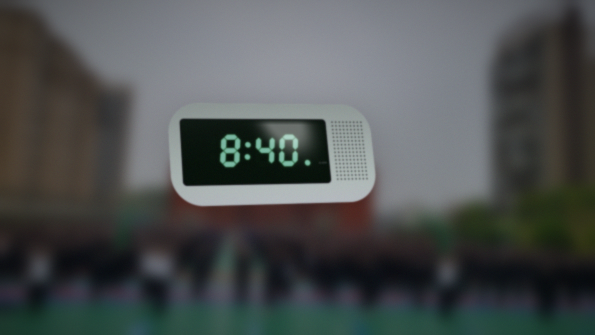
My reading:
8h40
